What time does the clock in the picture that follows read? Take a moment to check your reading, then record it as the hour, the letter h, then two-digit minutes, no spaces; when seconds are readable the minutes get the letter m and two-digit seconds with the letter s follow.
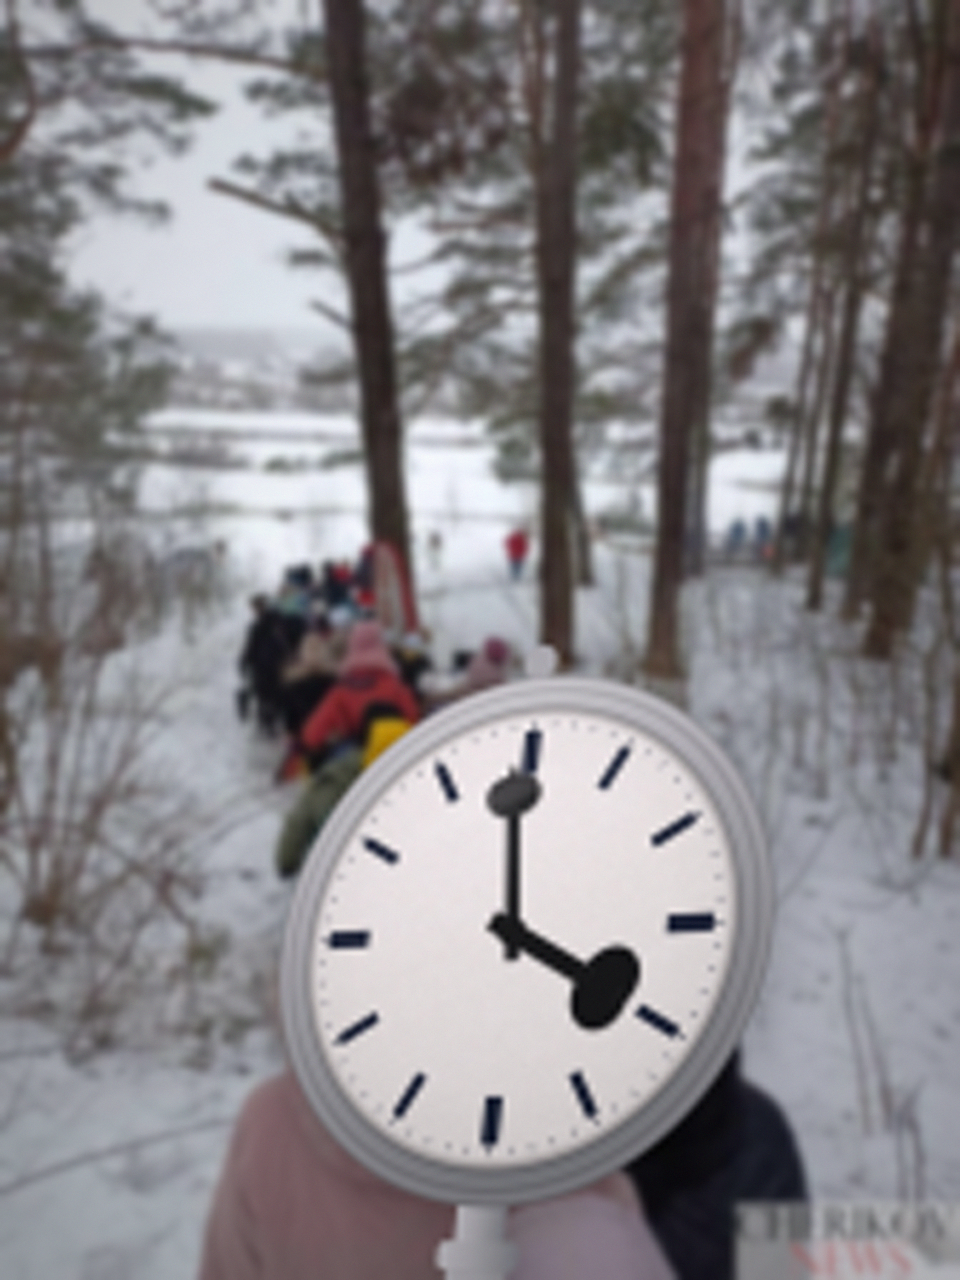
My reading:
3h59
